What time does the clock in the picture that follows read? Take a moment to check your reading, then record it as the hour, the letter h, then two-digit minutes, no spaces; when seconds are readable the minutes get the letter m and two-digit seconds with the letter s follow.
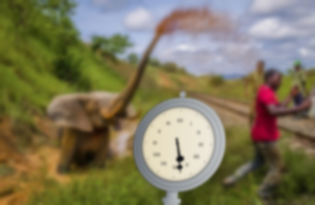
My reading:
5h28
